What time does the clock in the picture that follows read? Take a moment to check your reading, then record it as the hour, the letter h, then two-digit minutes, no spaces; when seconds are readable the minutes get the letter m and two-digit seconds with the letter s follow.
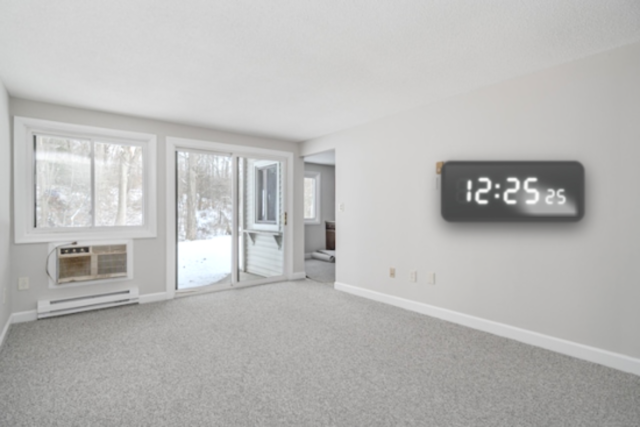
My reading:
12h25m25s
